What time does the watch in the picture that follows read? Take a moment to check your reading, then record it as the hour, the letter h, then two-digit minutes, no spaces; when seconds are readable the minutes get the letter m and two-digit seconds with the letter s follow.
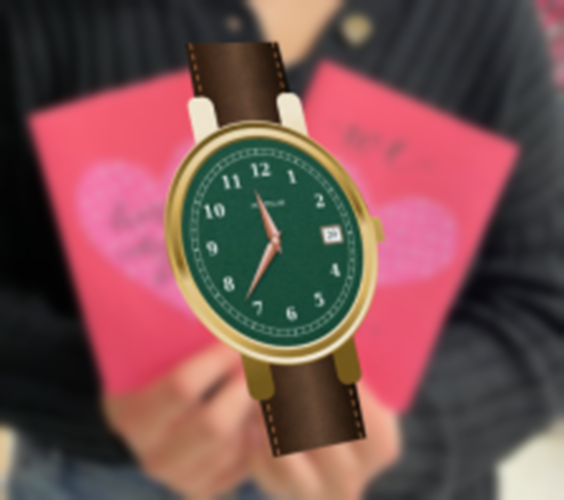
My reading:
11h37
